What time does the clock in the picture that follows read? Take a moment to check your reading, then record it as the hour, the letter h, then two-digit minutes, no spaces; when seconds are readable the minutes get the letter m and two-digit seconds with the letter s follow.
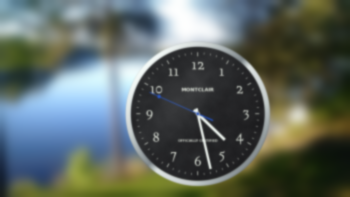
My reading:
4h27m49s
